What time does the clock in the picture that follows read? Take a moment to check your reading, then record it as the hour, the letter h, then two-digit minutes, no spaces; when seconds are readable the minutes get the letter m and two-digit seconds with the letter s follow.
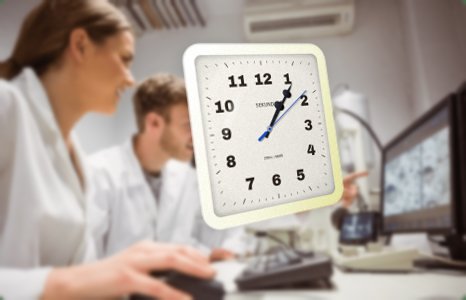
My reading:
1h06m09s
